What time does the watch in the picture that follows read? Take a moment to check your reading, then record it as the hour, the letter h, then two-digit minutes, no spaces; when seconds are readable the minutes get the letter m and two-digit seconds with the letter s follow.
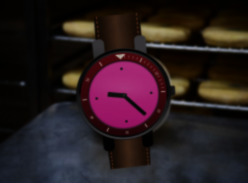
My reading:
9h23
